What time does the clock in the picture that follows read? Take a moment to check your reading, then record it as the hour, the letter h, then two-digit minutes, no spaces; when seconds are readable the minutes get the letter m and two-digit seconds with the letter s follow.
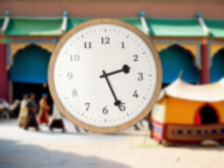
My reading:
2h26
